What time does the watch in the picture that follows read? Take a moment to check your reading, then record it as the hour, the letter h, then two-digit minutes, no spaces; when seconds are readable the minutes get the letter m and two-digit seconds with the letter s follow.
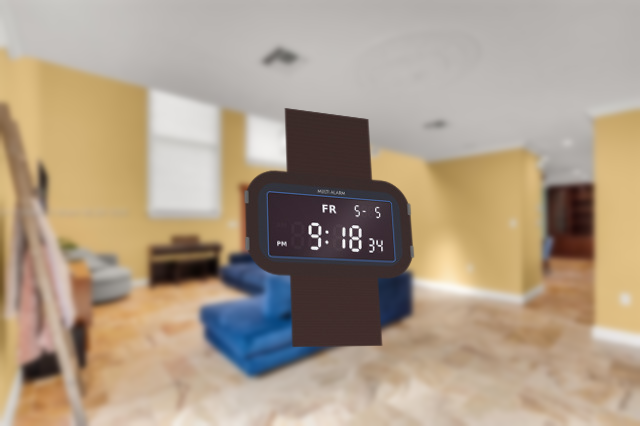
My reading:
9h18m34s
